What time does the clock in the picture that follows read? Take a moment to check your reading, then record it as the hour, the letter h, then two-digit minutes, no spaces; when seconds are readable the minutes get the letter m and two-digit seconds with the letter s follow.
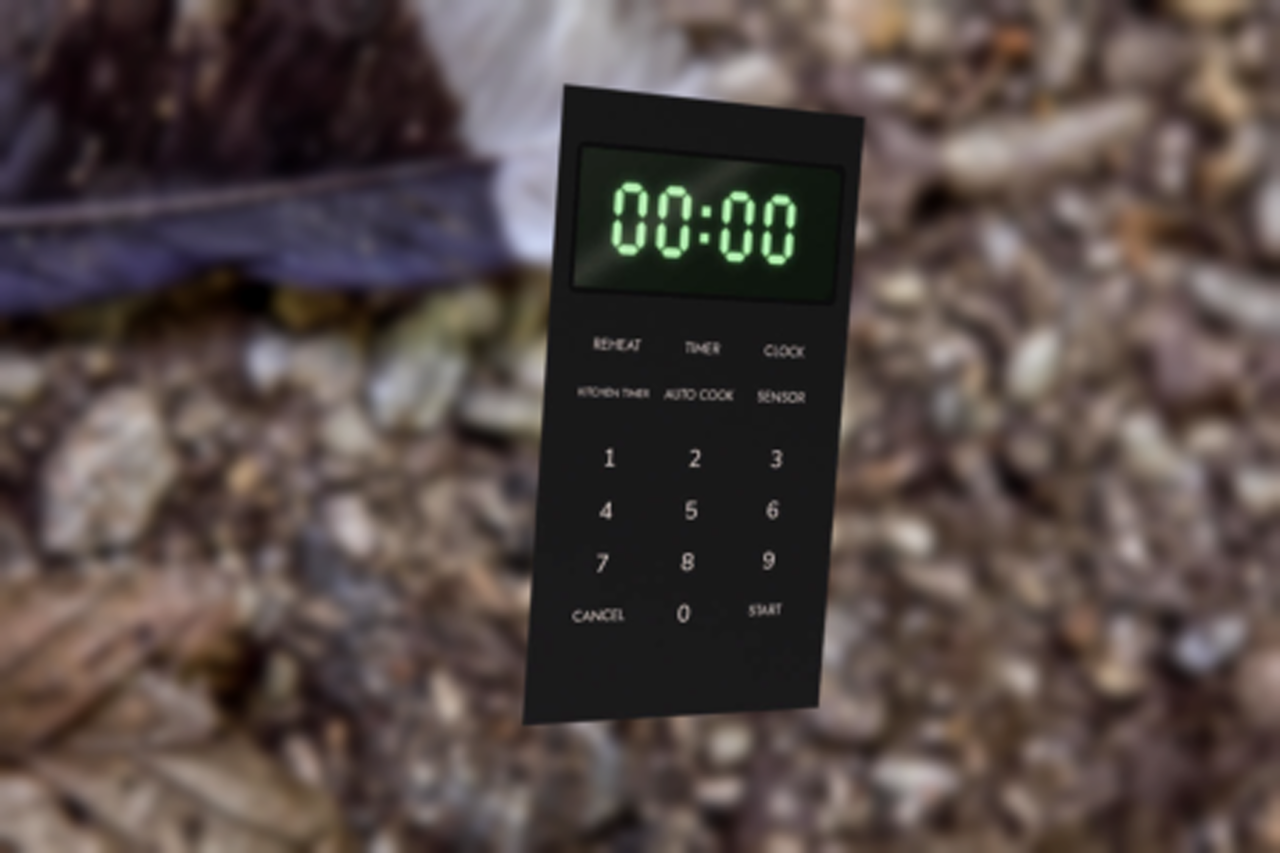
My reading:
0h00
